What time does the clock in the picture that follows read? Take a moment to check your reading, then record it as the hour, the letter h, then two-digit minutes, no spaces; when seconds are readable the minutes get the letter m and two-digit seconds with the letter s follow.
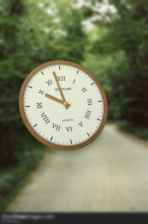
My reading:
9h58
